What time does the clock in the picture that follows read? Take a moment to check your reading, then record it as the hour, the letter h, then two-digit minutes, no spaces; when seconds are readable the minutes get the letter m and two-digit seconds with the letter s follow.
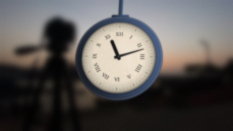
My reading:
11h12
